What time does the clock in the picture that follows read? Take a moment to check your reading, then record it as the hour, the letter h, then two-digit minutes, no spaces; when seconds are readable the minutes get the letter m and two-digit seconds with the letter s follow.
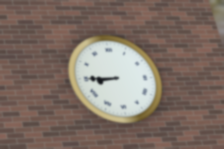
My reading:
8h45
